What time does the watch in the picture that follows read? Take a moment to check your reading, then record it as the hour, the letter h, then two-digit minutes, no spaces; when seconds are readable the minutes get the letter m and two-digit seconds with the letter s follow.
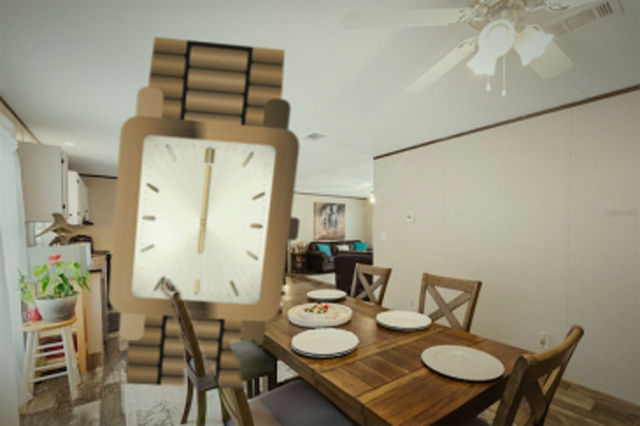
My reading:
6h00
